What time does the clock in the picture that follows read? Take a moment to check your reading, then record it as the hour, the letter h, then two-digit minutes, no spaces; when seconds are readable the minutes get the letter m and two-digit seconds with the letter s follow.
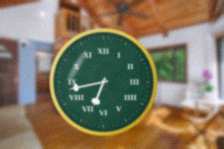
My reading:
6h43
